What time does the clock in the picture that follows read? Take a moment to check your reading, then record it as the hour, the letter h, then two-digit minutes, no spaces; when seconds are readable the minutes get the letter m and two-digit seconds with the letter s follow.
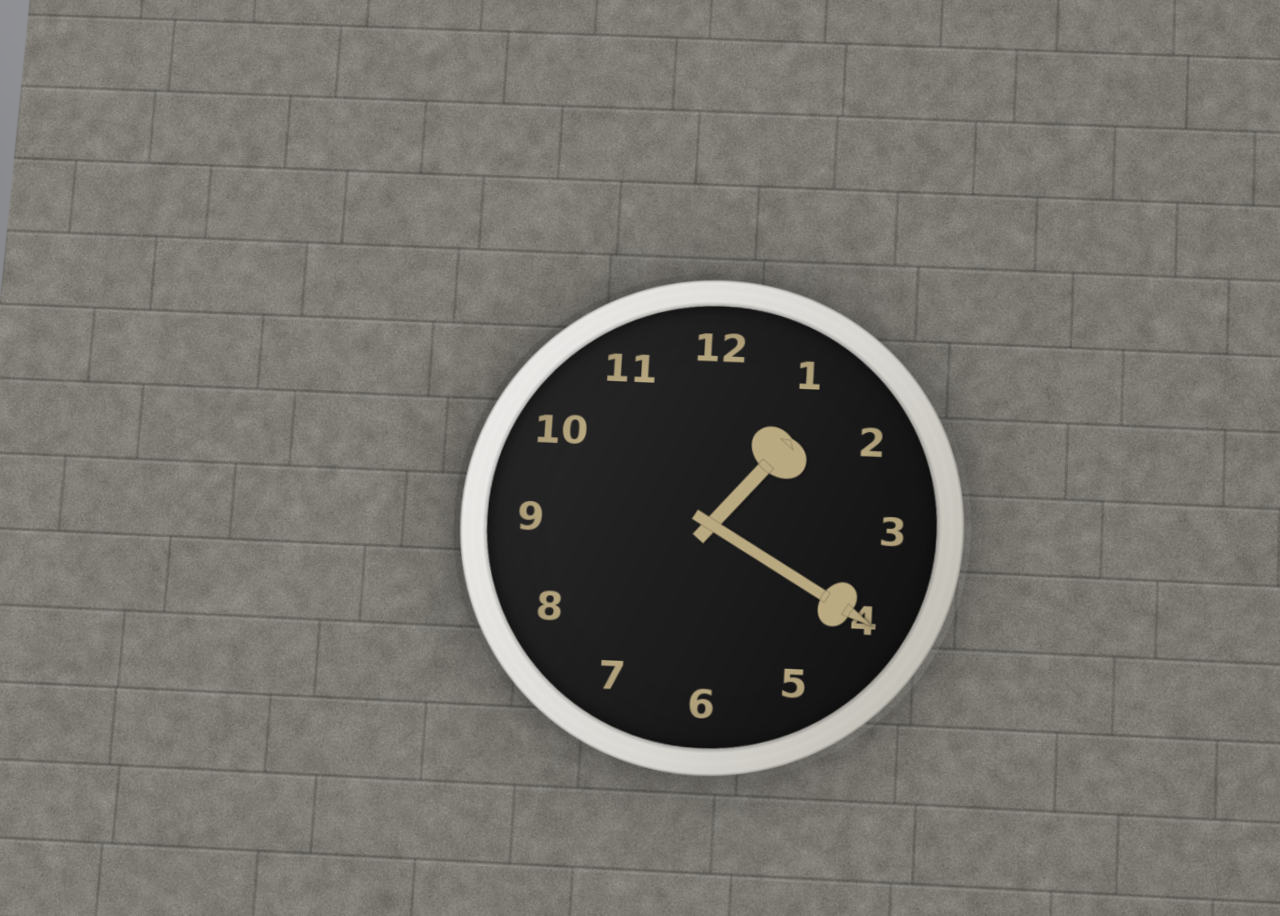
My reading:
1h20
